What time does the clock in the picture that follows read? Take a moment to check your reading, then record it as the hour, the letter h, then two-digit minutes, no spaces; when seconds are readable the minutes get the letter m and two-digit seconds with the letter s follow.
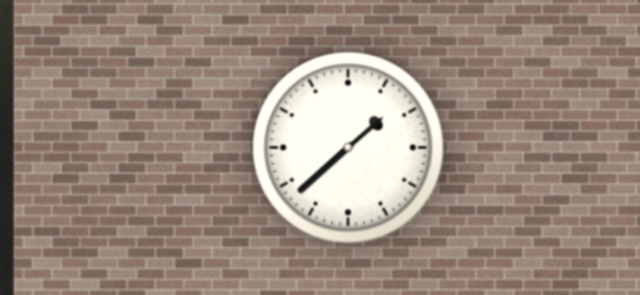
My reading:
1h38
